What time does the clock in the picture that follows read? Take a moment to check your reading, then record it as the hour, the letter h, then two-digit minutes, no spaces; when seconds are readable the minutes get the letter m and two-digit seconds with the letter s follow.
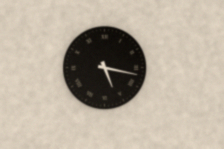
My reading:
5h17
